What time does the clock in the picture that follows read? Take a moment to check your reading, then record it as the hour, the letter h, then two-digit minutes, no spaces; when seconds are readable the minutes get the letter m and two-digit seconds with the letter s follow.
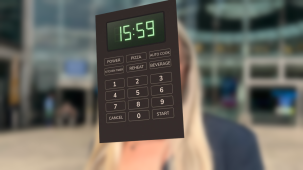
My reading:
15h59
